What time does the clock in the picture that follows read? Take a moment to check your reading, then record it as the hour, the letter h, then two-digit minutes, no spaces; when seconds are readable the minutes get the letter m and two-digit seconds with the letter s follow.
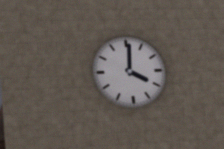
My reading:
4h01
